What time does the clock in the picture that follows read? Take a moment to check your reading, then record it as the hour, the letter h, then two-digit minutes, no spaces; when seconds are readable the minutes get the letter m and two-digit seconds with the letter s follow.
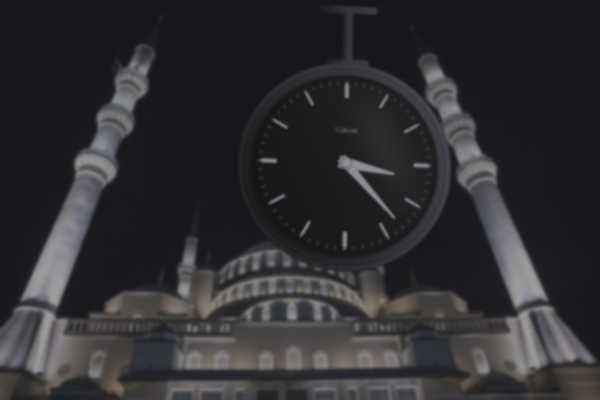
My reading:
3h23
